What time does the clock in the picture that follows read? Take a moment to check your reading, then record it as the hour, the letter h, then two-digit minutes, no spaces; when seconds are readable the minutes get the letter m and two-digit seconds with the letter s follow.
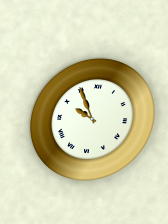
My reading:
9h55
